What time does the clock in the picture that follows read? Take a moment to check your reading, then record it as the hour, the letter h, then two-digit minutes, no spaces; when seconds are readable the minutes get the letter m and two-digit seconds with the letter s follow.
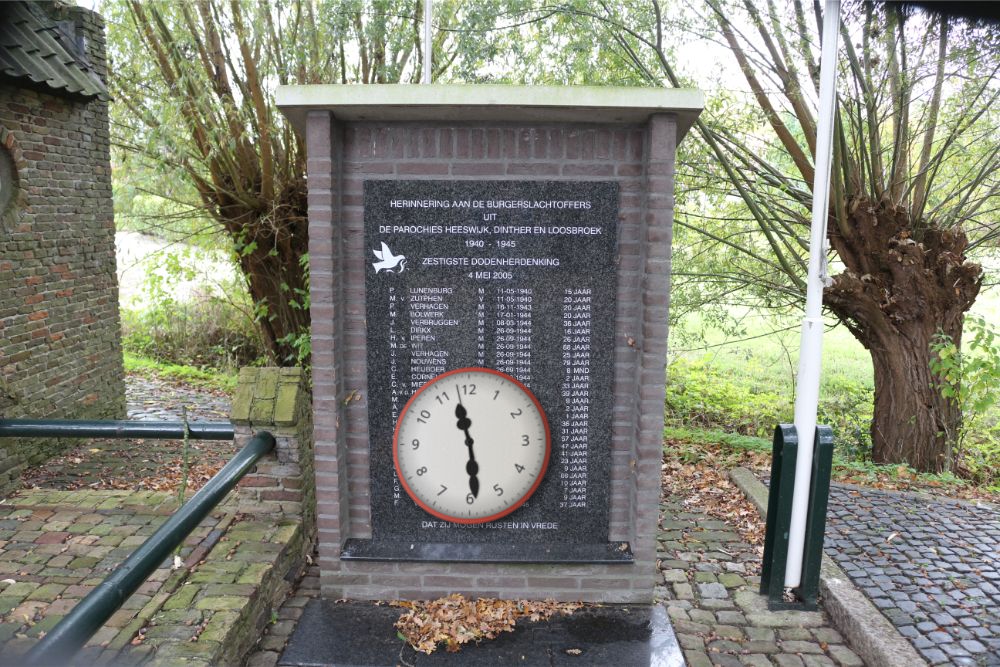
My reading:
11h28m58s
